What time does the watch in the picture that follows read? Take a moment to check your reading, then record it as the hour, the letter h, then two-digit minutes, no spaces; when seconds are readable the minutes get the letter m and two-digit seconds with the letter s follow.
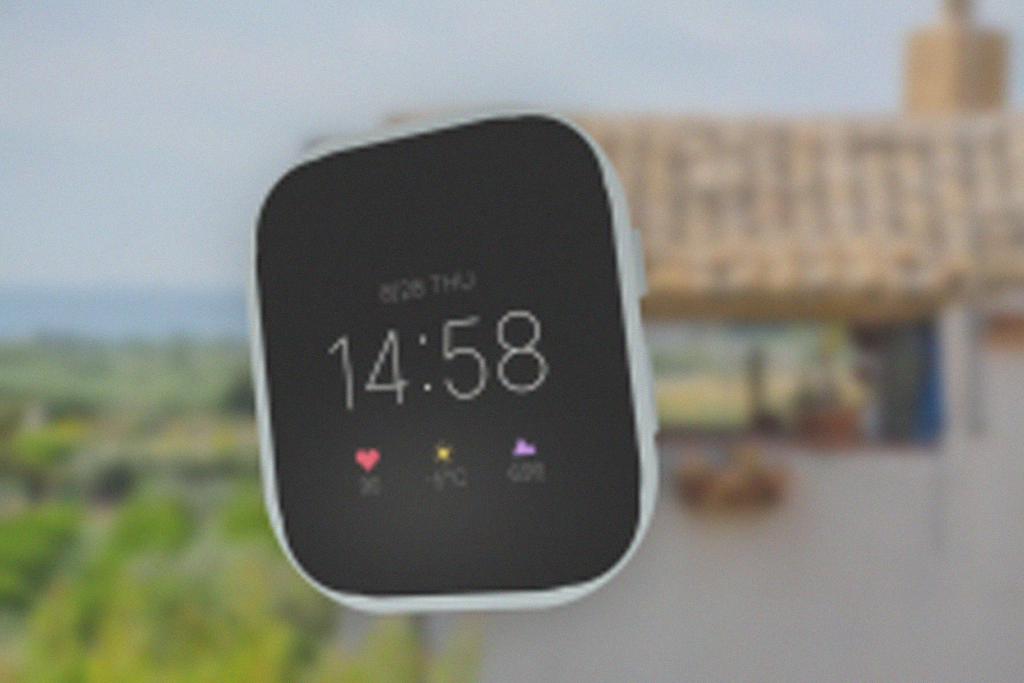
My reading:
14h58
